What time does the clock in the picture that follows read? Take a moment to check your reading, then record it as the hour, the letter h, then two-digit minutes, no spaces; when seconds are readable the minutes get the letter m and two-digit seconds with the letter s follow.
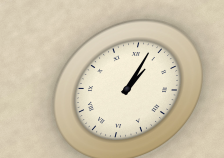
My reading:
1h03
